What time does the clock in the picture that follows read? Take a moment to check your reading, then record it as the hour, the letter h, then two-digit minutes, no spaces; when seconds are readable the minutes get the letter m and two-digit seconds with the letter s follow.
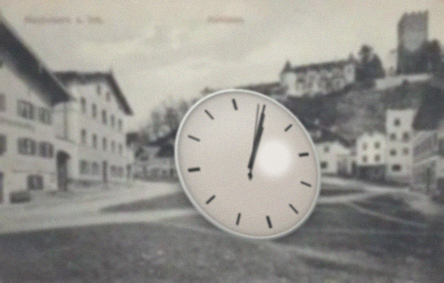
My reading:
1h05m04s
